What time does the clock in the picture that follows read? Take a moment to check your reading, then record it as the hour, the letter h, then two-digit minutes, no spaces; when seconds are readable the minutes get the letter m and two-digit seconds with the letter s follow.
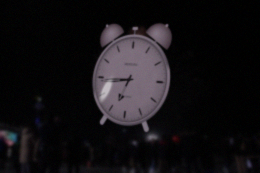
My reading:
6h44
